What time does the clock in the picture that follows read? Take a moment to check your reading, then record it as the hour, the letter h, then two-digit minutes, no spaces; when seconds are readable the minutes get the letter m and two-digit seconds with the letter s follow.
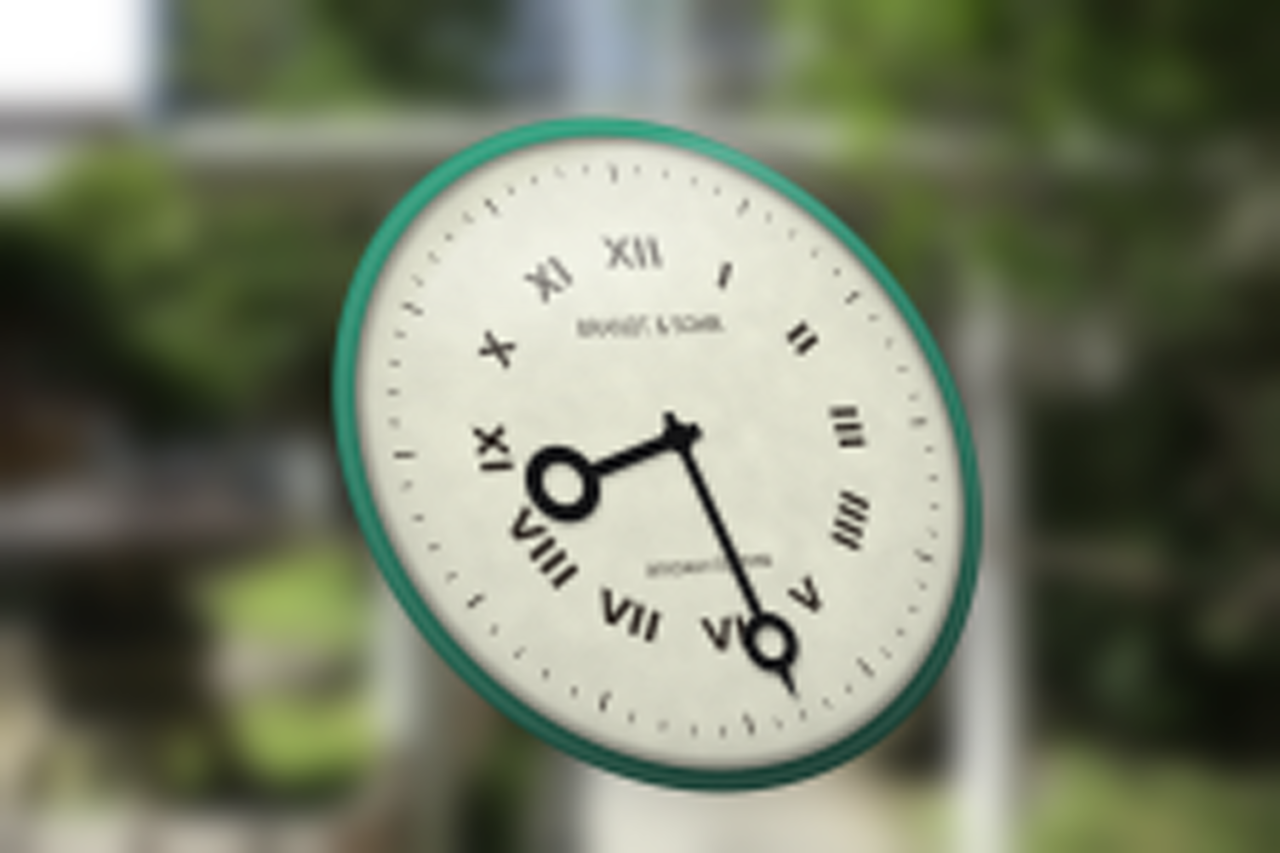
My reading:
8h28
